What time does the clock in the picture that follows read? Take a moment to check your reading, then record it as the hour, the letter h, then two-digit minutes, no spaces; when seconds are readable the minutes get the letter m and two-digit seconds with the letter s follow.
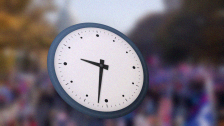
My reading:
9h32
